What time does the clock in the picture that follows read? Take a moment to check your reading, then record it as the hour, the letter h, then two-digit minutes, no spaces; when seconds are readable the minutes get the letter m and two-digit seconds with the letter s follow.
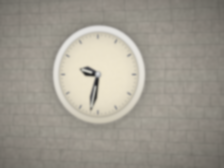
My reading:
9h32
